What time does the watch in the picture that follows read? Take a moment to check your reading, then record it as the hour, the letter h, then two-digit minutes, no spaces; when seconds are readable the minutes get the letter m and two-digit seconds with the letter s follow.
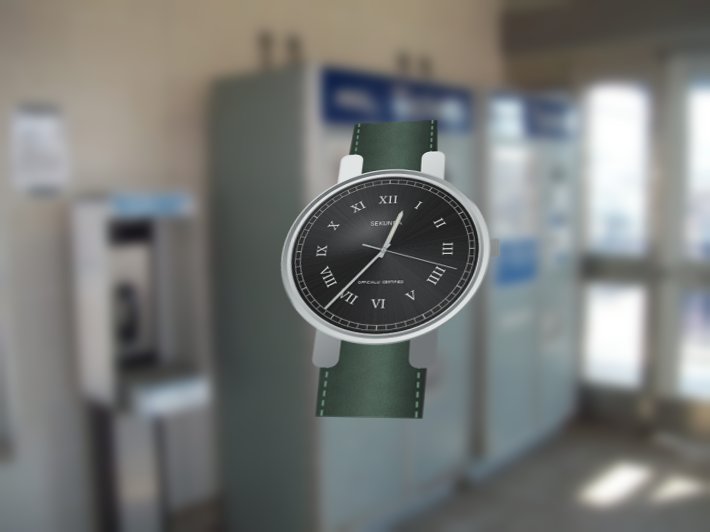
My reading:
12h36m18s
